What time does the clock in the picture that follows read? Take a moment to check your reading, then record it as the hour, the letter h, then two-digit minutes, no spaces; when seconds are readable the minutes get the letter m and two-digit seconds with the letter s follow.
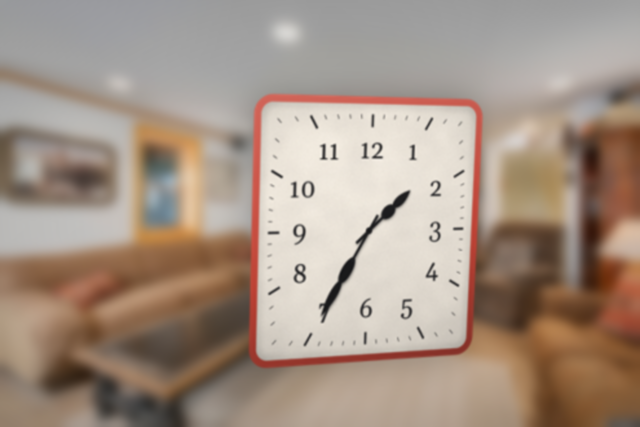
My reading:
1h35
